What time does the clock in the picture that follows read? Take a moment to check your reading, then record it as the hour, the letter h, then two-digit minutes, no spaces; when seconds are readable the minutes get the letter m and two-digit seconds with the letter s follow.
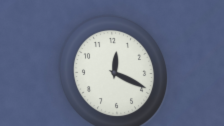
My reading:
12h19
